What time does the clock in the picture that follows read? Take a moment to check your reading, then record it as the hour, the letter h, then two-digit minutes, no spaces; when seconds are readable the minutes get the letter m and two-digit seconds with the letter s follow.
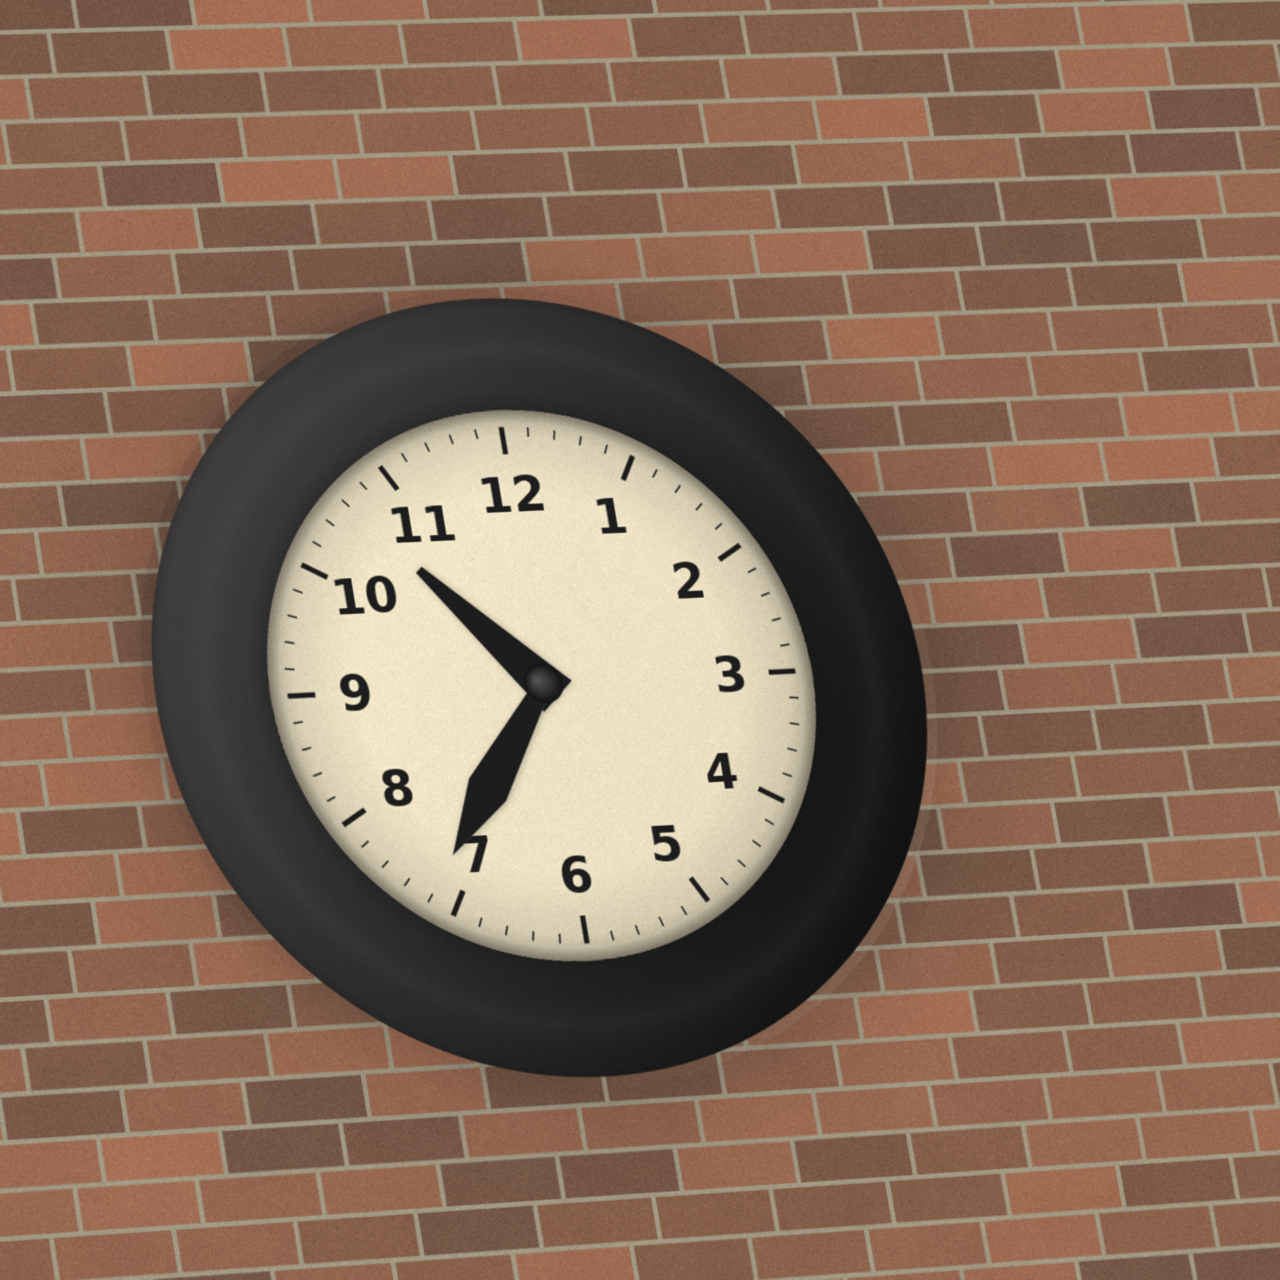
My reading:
10h36
